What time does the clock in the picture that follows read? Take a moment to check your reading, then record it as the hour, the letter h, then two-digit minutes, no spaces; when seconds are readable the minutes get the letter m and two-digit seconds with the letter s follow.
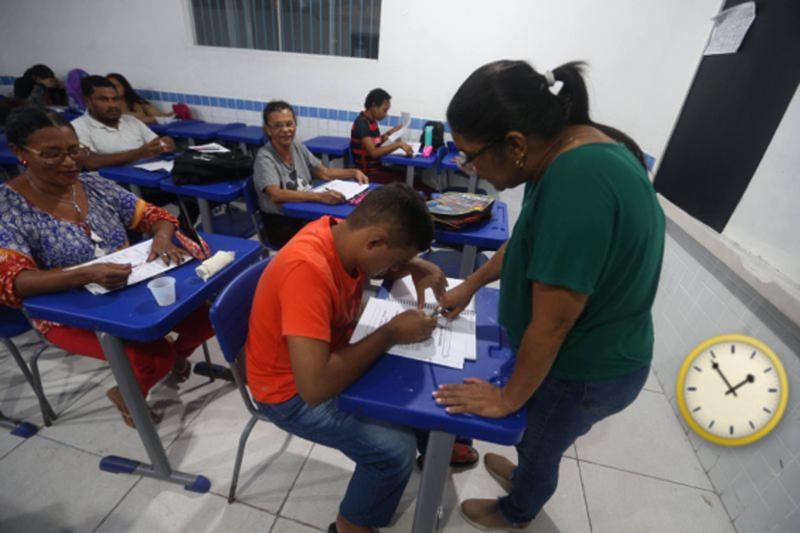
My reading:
1h54
